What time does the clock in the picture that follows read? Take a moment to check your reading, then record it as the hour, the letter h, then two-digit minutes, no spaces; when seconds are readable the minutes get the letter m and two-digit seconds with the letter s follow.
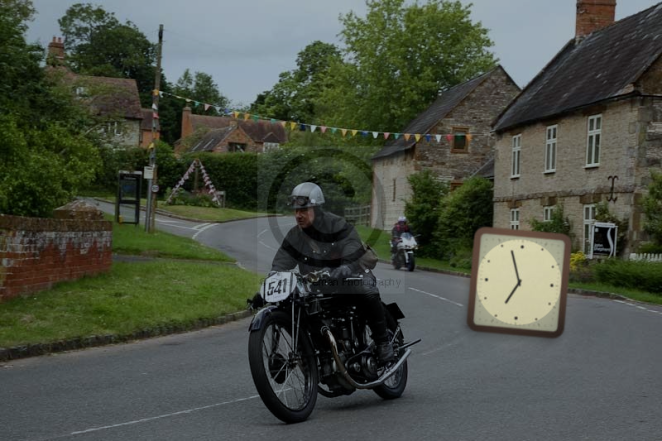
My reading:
6h57
